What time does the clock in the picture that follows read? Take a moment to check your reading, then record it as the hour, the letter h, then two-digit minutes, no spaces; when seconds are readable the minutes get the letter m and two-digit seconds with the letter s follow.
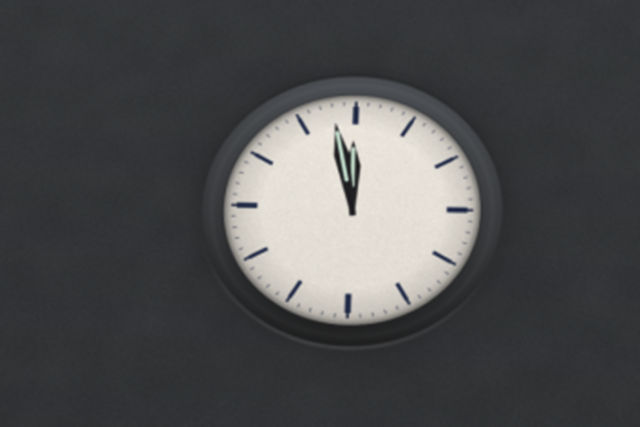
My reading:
11h58
